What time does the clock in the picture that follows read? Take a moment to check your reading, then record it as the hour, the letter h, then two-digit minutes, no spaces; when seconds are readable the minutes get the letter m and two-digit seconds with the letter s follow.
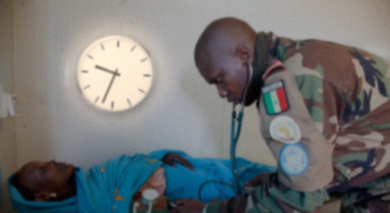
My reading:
9h33
